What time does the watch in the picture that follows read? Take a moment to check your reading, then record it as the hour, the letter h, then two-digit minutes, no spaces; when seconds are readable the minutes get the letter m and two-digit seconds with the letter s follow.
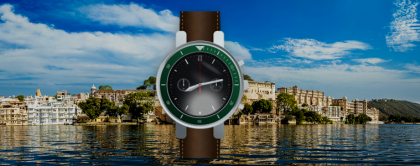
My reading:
8h13
